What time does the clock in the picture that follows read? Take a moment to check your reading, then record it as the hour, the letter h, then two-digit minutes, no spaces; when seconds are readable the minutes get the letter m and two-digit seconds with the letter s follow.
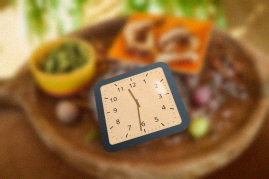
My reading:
11h31
